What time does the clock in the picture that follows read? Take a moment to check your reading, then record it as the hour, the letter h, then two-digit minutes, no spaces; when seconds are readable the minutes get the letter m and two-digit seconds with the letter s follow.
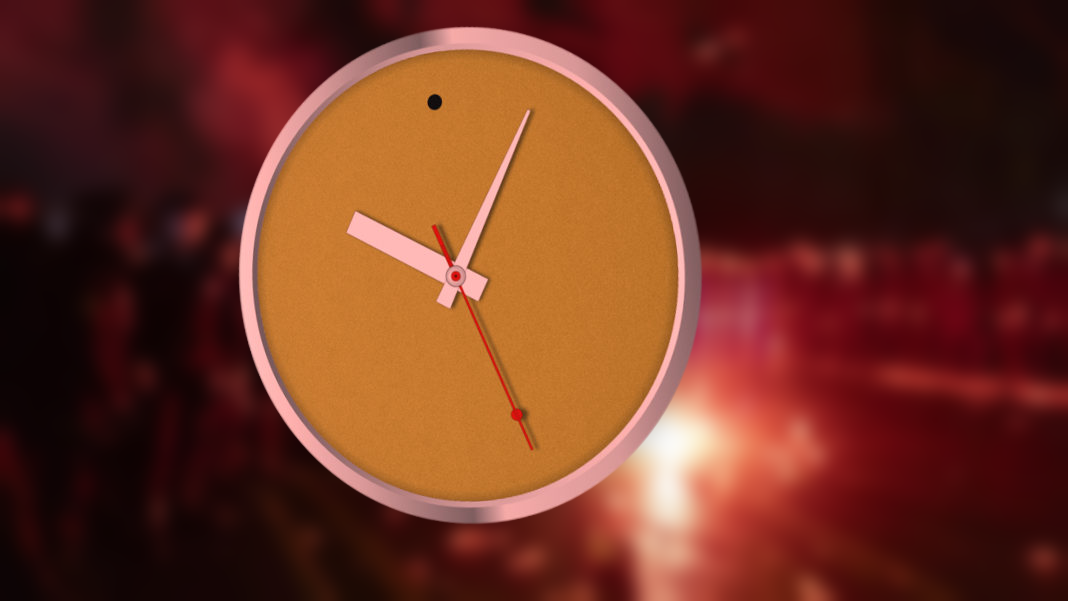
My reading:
10h05m27s
